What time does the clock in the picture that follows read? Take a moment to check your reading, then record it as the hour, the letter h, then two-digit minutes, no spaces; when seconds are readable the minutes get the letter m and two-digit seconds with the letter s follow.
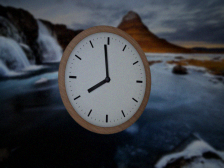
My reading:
7h59
